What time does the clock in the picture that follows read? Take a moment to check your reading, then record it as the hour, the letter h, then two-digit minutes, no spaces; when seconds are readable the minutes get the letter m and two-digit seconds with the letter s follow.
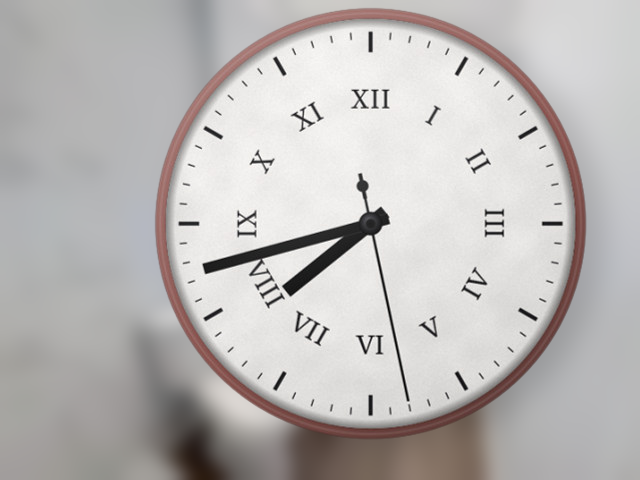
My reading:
7h42m28s
